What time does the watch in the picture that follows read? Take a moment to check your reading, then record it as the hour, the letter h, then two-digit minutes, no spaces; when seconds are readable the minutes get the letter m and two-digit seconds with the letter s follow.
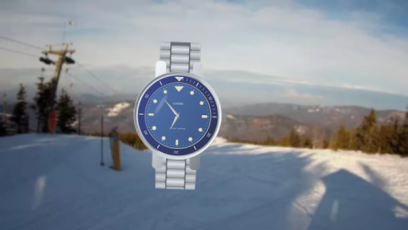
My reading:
6h53
